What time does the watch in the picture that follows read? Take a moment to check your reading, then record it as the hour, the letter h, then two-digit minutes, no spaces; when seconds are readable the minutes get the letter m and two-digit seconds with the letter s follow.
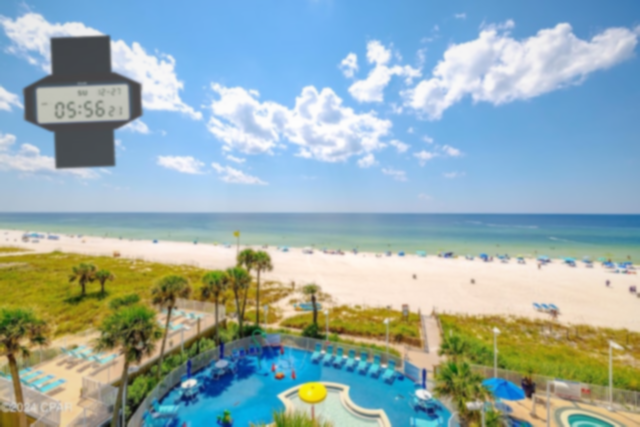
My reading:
5h56
